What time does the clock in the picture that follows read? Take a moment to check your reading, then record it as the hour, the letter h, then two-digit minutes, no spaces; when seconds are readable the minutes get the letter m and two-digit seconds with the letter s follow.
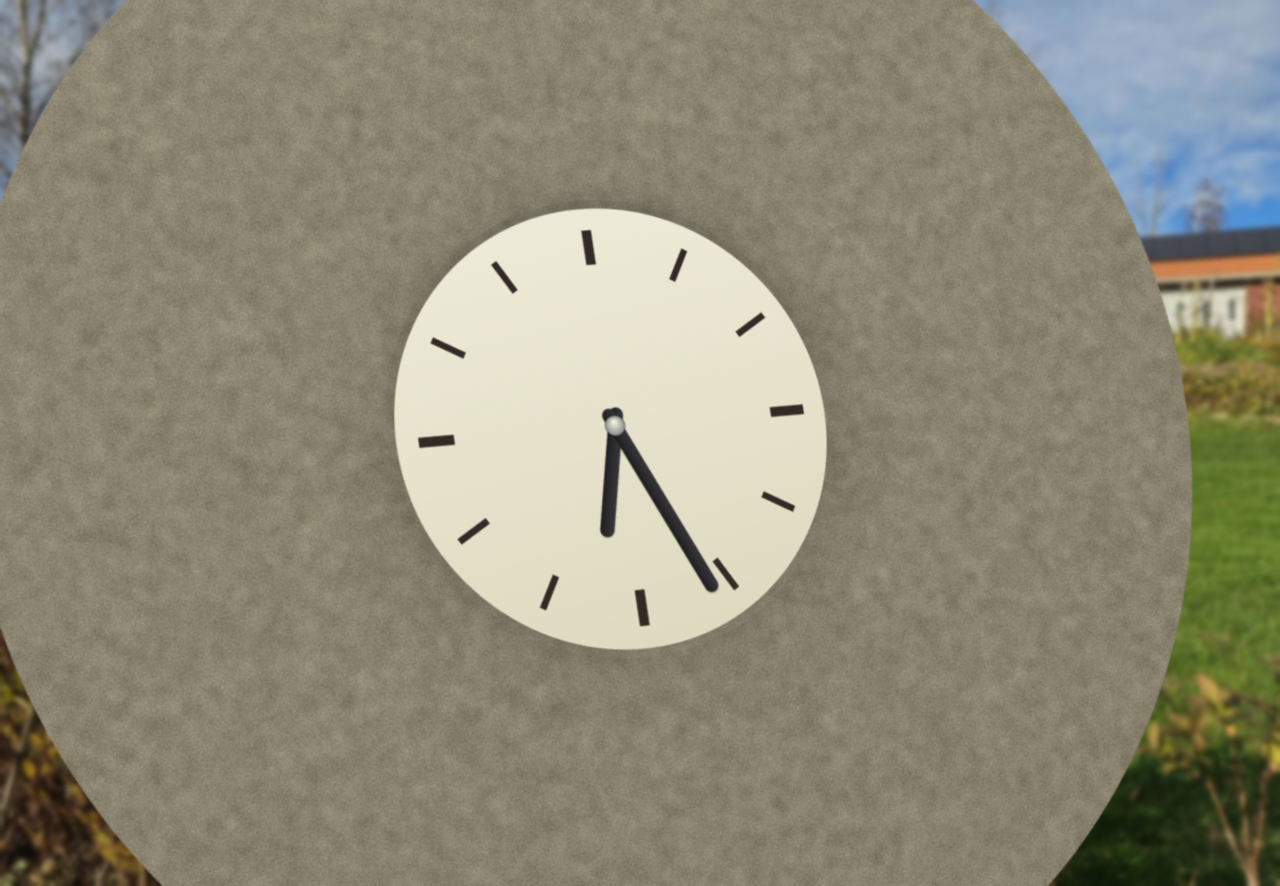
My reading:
6h26
